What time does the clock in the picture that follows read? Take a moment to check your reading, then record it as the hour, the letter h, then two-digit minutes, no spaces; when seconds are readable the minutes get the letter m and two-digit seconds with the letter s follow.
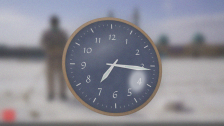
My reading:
7h16
